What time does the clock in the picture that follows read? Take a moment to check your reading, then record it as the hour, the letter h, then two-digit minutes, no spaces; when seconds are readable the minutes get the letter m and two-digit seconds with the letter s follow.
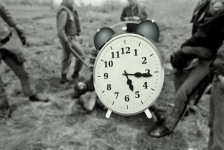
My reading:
5h16
